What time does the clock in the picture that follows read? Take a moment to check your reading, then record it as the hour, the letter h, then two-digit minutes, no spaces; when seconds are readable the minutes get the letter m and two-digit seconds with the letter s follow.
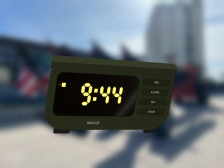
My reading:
9h44
